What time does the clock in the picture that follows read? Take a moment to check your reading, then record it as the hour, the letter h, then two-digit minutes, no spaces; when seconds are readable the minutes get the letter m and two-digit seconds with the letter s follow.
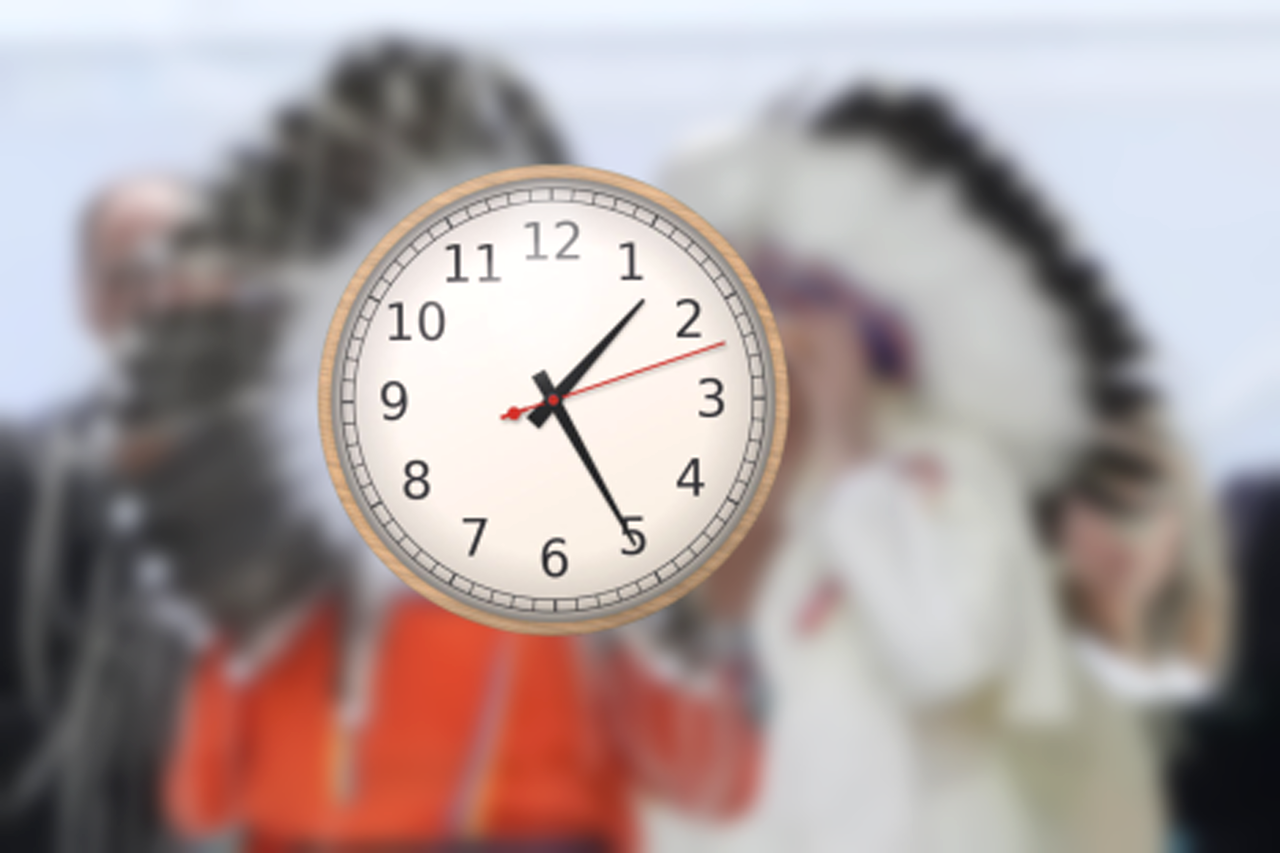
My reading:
1h25m12s
